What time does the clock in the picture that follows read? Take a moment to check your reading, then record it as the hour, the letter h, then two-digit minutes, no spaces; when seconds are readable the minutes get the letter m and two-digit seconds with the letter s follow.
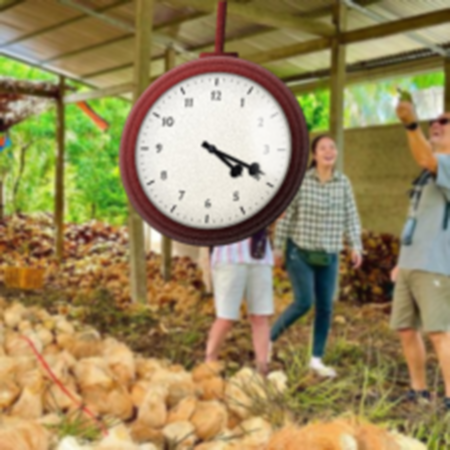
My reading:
4h19
